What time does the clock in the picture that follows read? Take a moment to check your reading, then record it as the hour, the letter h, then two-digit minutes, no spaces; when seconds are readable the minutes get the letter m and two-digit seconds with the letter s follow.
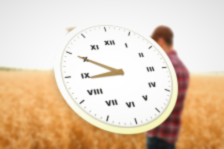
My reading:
8h50
